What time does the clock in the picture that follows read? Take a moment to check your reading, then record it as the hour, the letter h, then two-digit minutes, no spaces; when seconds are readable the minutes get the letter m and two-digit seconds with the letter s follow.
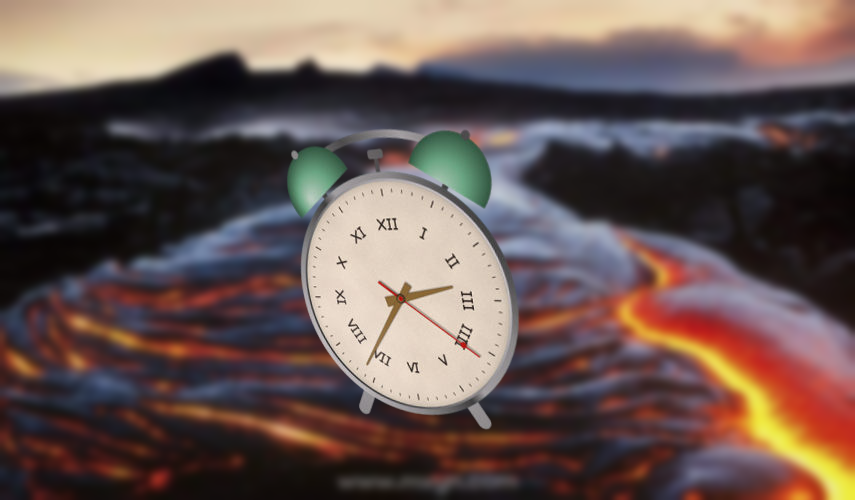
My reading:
2h36m21s
